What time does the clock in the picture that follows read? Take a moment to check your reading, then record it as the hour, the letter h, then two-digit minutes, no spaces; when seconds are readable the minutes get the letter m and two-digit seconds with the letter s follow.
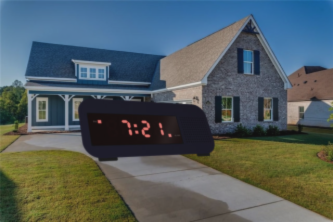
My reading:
7h21
